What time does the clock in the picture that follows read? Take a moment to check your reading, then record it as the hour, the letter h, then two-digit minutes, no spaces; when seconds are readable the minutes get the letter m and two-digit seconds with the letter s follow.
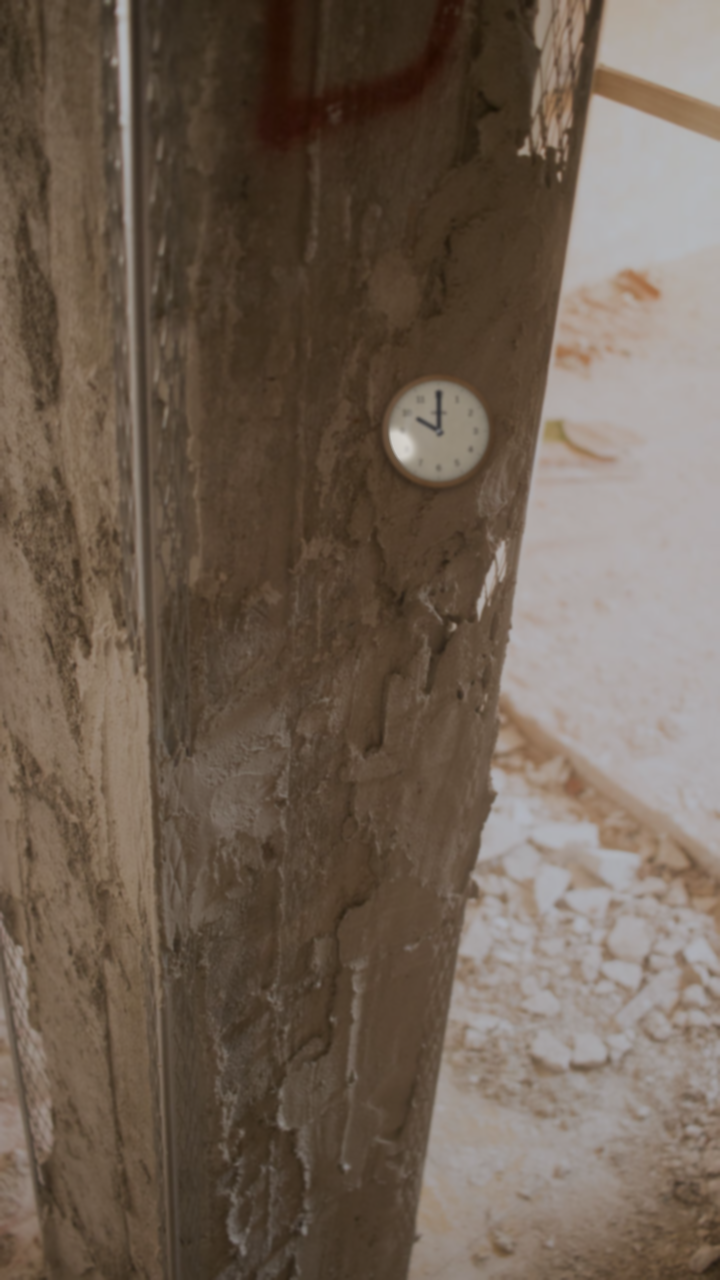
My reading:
10h00
